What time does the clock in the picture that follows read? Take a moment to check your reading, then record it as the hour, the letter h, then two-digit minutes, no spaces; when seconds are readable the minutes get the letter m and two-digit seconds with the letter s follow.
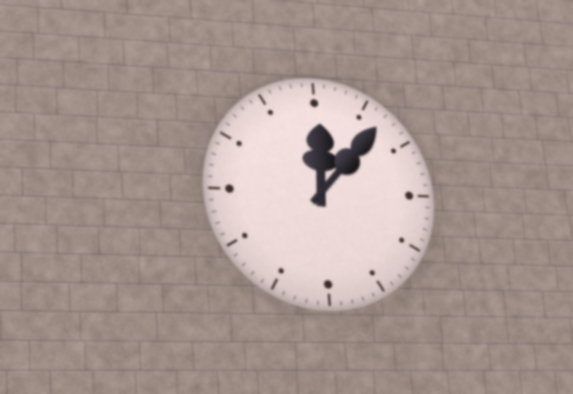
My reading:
12h07
